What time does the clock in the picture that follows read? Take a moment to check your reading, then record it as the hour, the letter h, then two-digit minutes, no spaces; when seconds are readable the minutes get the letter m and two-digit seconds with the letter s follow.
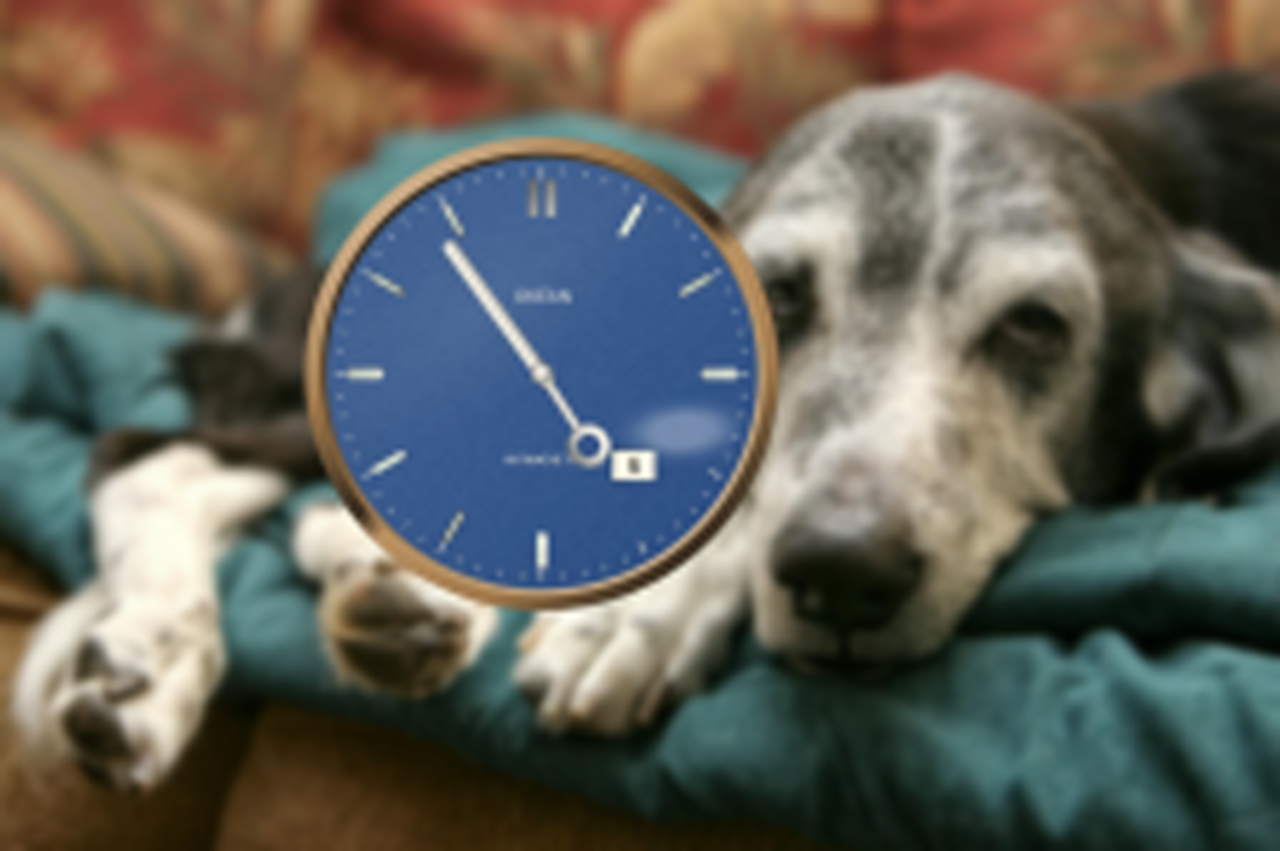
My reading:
4h54
